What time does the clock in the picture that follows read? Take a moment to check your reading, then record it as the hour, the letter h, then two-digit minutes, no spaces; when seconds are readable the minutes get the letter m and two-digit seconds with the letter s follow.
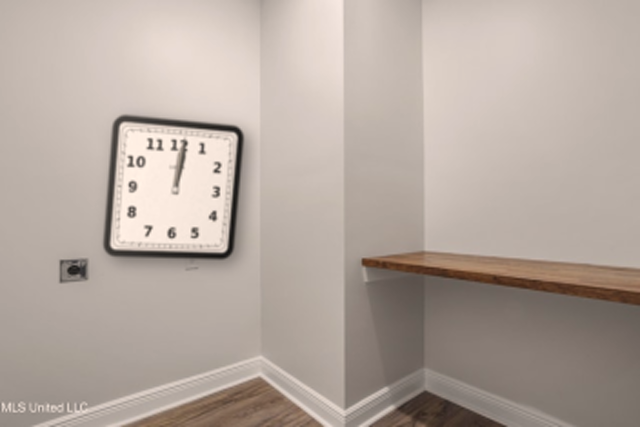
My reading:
12h01
